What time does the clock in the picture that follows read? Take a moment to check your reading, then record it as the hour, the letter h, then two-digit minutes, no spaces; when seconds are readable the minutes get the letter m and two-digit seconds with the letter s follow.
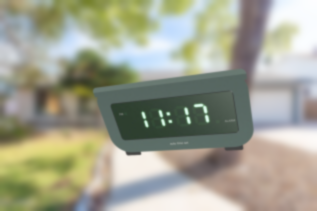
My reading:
11h17
